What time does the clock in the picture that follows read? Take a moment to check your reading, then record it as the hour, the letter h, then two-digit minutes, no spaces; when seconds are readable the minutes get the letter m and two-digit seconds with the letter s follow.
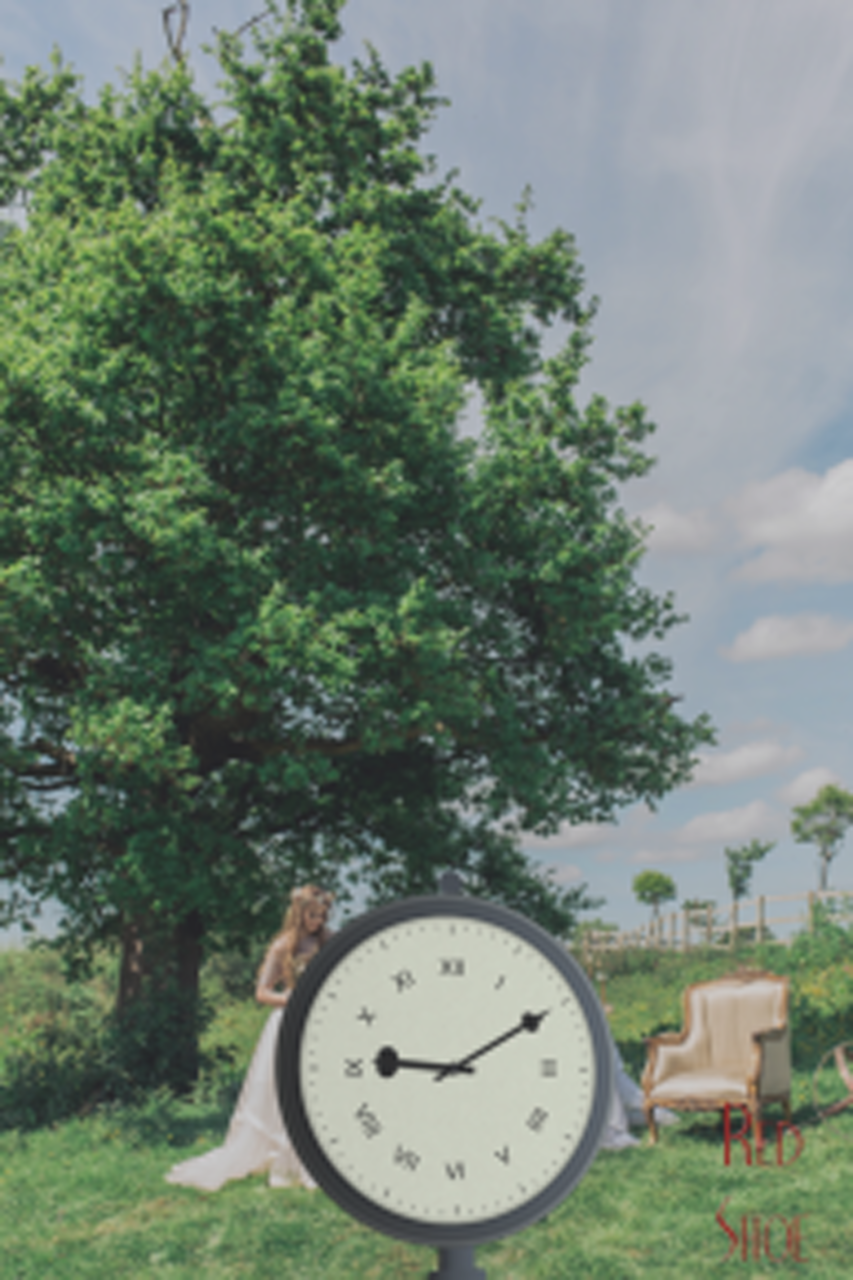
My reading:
9h10
